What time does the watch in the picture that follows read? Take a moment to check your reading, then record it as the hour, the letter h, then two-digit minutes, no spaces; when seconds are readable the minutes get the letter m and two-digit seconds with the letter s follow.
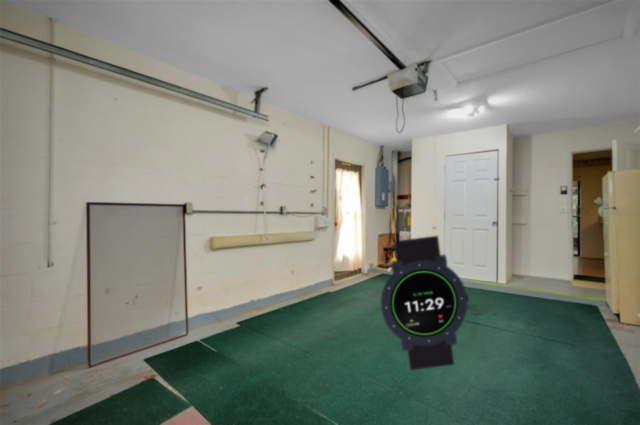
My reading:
11h29
